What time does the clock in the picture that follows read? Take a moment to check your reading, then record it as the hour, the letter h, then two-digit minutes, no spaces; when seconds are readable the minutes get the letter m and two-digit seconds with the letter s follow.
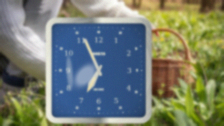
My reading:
6h56
